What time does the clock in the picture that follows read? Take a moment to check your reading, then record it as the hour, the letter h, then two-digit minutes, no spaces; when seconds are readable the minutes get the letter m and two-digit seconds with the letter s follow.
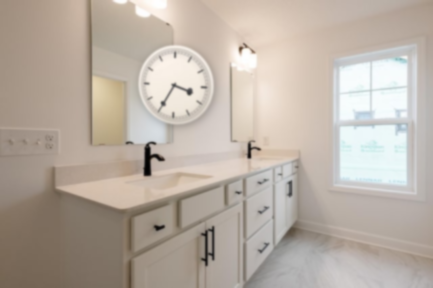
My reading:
3h35
